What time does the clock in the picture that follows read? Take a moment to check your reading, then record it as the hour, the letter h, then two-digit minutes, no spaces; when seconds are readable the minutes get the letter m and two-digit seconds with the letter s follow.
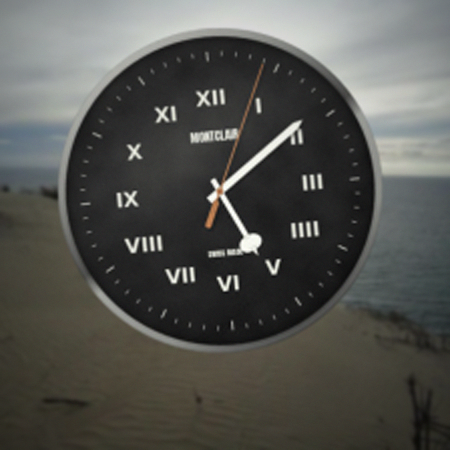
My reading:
5h09m04s
